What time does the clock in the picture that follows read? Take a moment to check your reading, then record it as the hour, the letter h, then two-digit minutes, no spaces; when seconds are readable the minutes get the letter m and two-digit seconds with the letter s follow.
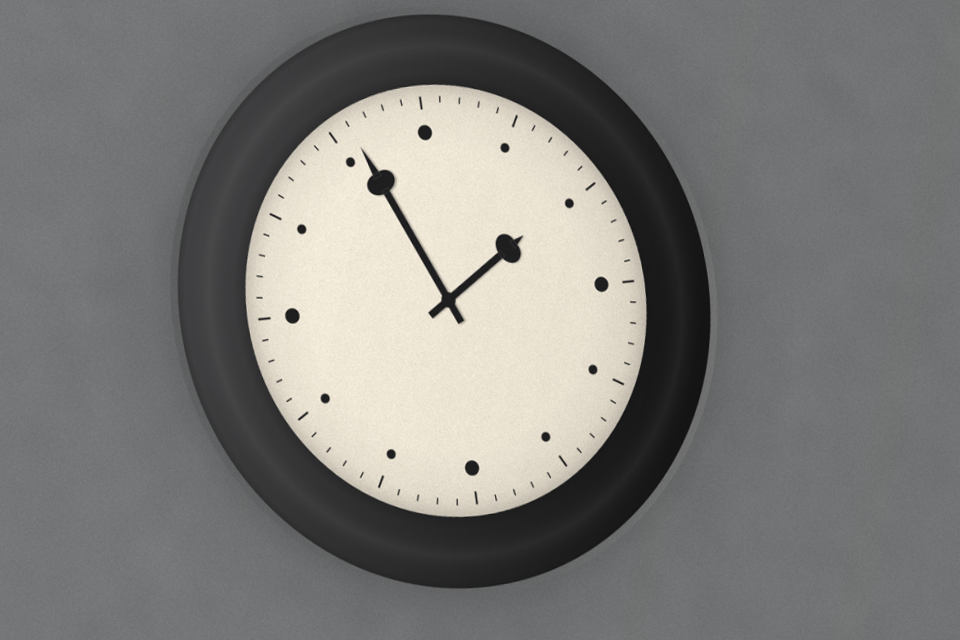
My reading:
1h56
